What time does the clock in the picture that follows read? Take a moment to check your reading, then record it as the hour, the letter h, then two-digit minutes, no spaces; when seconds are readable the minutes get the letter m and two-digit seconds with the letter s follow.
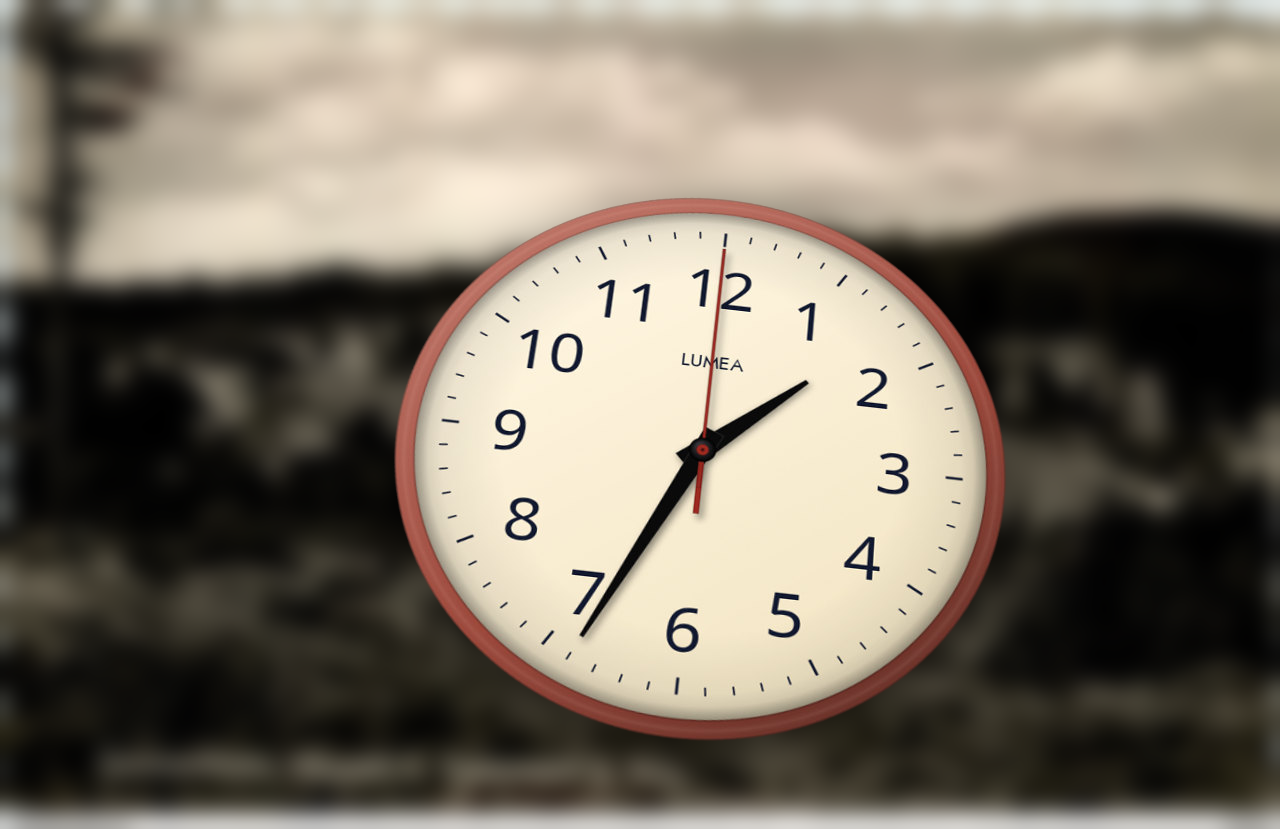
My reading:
1h34m00s
